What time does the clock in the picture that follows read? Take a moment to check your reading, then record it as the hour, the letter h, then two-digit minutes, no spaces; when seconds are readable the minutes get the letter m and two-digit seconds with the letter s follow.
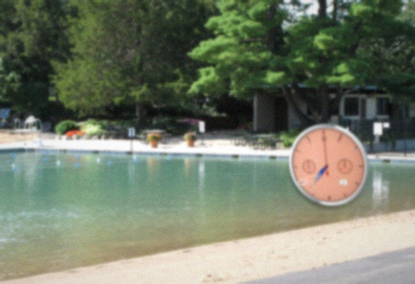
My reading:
7h37
